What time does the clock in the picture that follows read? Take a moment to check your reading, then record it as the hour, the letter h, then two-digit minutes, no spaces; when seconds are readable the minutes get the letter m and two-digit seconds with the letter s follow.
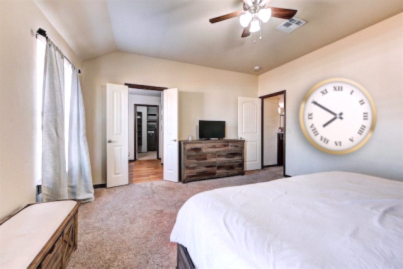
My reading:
7h50
